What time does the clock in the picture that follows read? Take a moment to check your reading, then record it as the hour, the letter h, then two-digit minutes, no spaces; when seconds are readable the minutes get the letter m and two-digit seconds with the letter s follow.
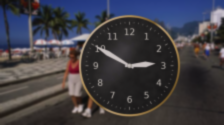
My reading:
2h50
